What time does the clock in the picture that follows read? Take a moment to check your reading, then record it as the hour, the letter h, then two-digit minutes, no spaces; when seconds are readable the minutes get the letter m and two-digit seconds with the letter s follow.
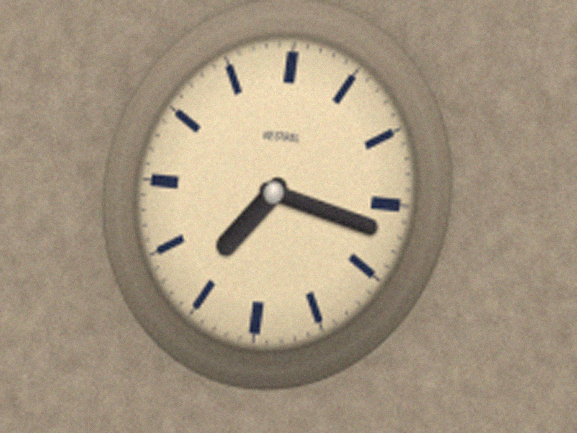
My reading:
7h17
